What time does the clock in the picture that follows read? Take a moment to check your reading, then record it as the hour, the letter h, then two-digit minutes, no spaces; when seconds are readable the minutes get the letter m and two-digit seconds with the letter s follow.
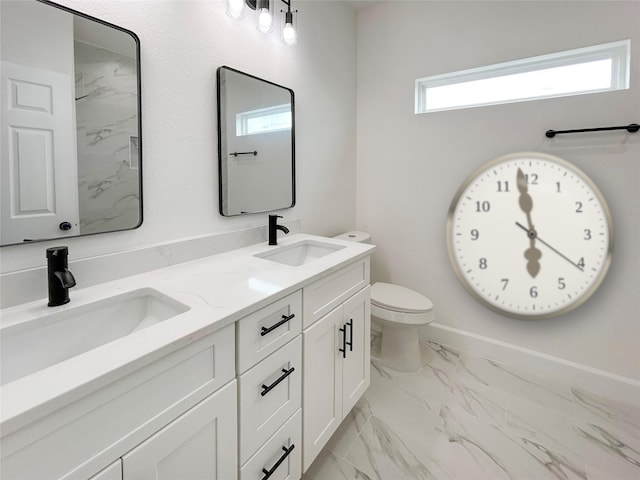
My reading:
5h58m21s
